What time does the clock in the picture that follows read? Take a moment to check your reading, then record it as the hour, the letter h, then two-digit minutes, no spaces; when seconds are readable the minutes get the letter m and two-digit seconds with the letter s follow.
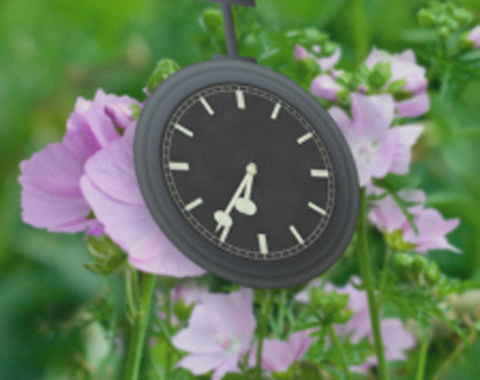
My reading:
6h36
